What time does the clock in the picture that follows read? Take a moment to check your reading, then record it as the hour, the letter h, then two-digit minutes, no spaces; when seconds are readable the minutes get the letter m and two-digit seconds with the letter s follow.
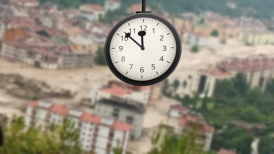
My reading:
11h52
